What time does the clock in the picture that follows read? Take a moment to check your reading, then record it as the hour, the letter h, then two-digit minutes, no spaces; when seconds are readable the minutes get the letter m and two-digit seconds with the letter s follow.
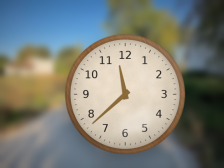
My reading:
11h38
